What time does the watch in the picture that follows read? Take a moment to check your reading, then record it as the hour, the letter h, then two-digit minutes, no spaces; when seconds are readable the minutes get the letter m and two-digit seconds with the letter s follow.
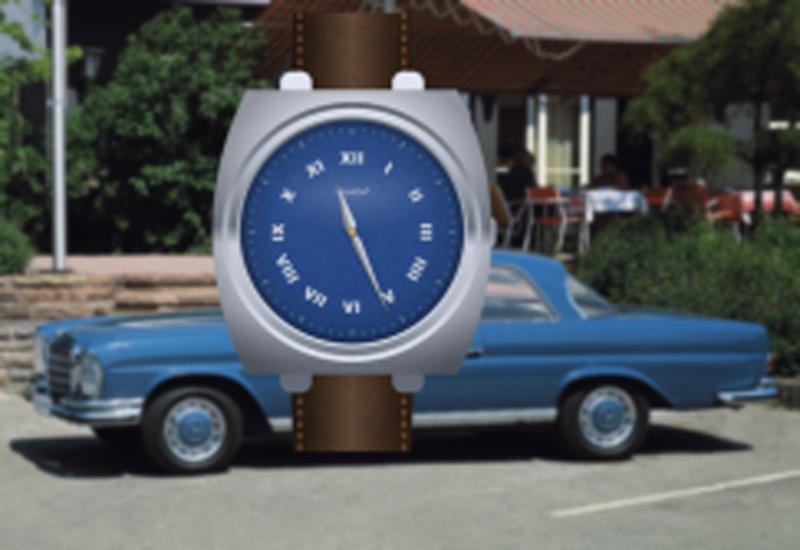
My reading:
11h26
